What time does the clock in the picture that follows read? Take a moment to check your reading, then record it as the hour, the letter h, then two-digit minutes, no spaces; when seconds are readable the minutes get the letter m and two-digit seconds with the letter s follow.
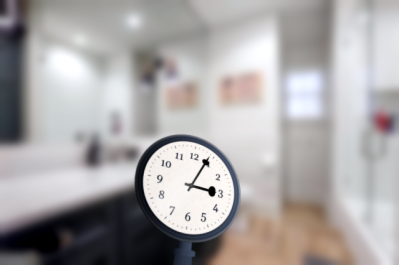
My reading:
3h04
